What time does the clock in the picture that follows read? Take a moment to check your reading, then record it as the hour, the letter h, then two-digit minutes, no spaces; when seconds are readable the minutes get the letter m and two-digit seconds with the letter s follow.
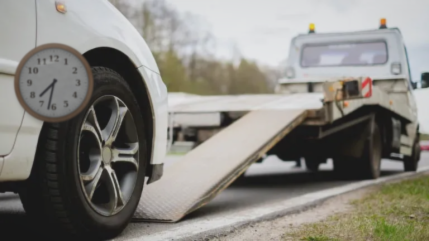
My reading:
7h32
